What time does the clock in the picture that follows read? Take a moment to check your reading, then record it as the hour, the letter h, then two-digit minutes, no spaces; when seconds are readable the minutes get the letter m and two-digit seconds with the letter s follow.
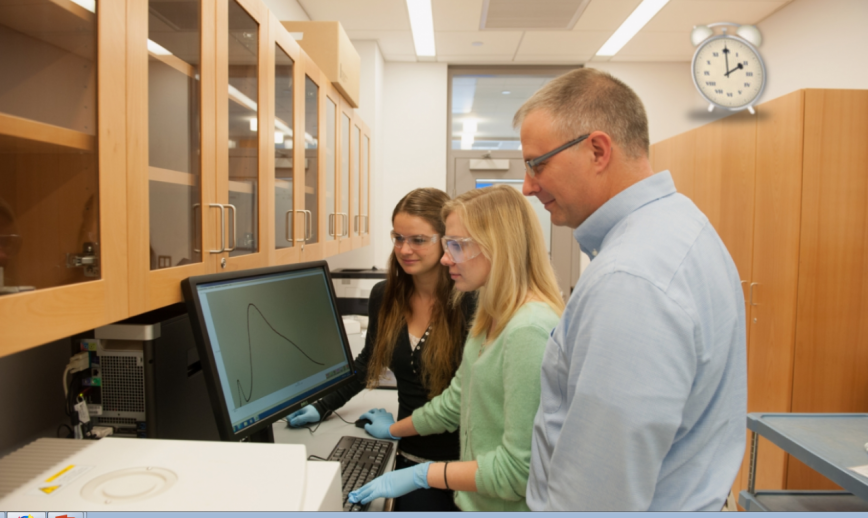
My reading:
2h00
